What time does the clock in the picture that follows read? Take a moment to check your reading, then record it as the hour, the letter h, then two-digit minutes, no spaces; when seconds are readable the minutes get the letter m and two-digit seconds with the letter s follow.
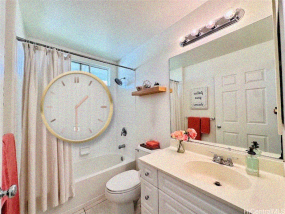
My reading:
1h30
